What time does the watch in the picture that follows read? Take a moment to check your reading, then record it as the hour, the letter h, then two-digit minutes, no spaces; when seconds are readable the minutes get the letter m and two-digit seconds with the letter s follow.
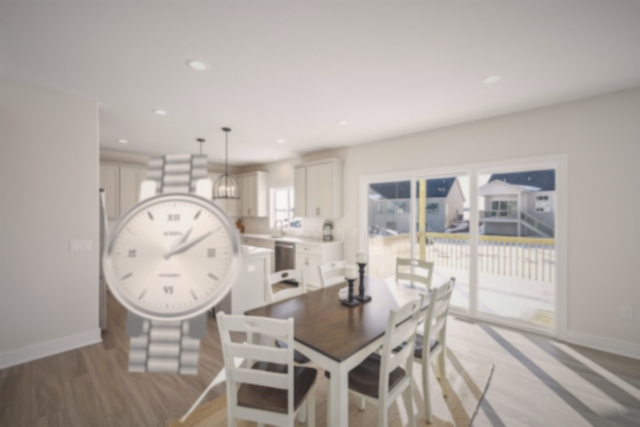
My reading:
1h10
